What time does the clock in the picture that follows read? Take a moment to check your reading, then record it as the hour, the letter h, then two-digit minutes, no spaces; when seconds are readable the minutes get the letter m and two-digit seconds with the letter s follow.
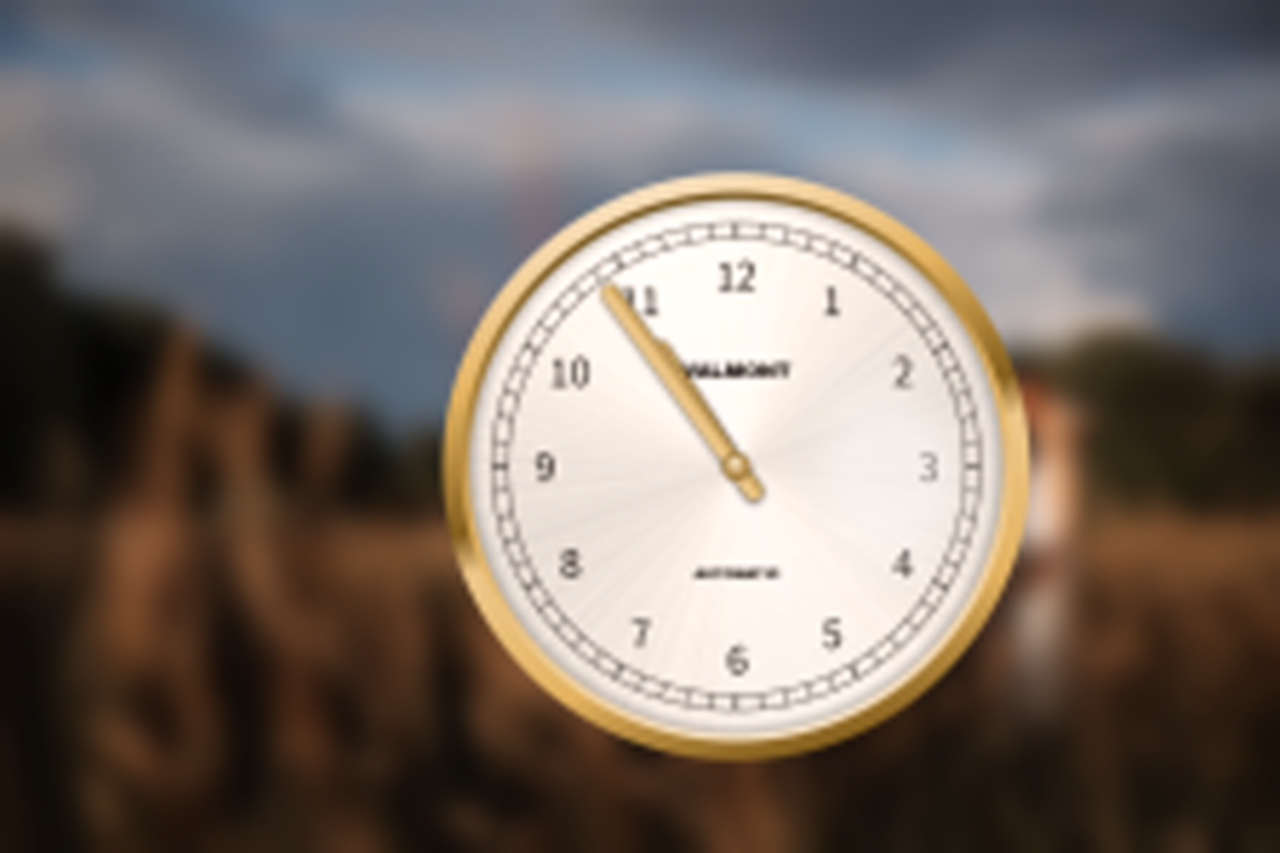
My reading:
10h54
